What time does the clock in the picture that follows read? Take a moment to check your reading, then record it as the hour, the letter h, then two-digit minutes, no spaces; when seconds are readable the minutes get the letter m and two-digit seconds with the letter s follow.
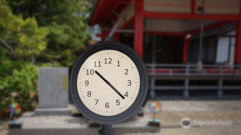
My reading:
10h22
